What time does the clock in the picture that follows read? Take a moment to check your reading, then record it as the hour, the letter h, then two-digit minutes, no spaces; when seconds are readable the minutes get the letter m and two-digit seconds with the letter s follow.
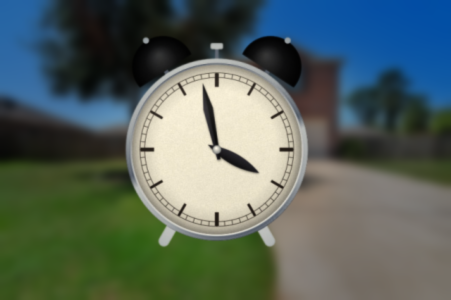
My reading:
3h58
